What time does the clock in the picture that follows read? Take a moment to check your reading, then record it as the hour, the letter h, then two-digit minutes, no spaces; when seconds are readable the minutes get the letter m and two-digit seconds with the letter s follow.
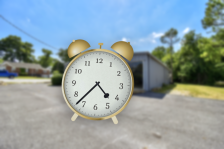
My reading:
4h37
